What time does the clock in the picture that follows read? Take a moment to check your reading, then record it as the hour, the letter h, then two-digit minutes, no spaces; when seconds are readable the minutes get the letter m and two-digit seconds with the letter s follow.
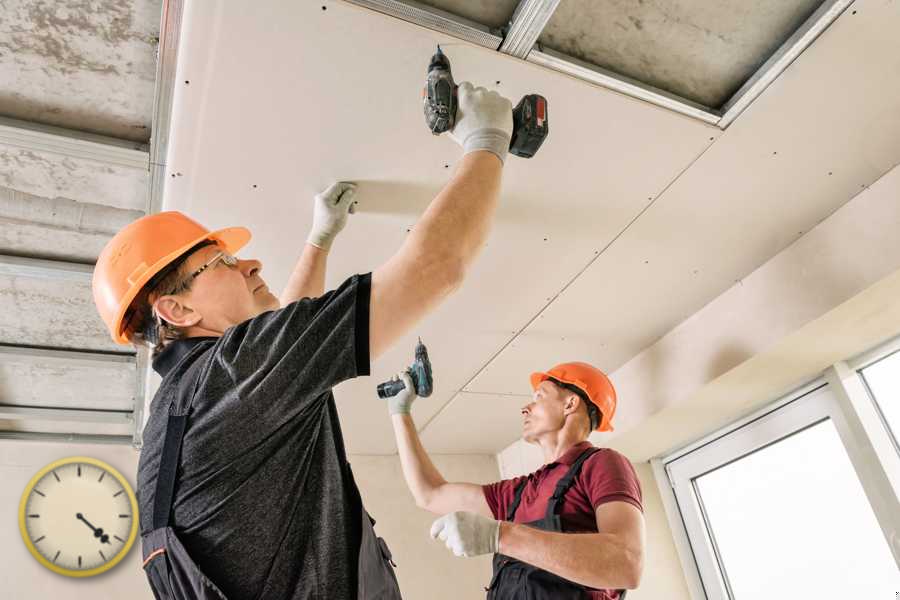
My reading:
4h22
